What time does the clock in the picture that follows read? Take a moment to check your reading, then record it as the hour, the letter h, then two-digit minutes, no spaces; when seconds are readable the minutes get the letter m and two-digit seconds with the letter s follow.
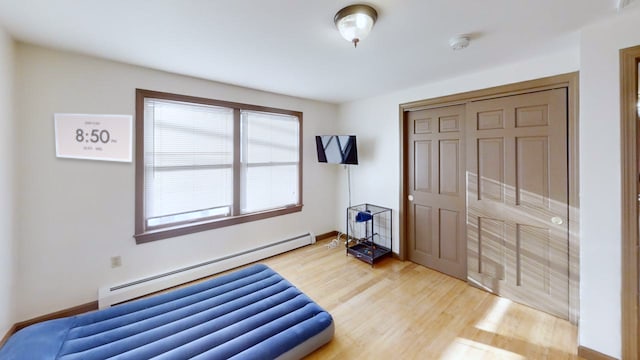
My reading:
8h50
